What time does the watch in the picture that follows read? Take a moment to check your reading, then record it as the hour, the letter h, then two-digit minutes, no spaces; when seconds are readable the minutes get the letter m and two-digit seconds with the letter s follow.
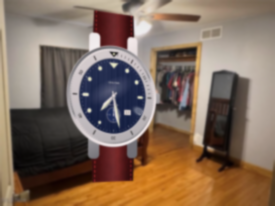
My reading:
7h28
